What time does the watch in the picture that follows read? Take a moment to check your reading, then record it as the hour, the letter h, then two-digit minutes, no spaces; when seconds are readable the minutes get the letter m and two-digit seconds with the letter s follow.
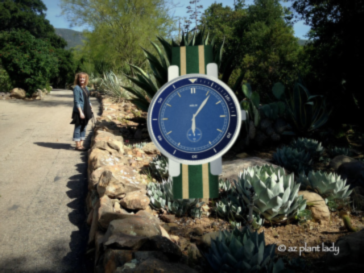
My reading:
6h06
